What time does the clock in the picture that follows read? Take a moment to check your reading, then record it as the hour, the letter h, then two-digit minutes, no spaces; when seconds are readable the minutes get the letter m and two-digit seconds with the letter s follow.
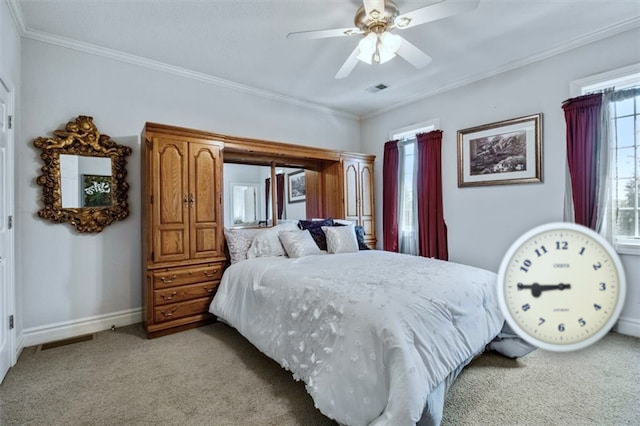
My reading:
8h45
